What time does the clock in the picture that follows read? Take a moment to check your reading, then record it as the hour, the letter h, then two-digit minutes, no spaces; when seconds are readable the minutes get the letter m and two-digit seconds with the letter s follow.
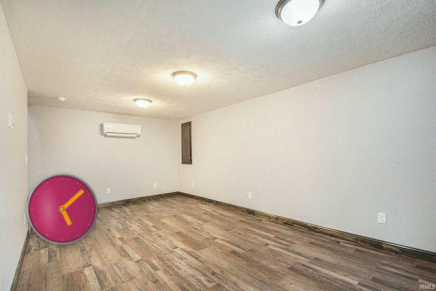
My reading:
5h08
